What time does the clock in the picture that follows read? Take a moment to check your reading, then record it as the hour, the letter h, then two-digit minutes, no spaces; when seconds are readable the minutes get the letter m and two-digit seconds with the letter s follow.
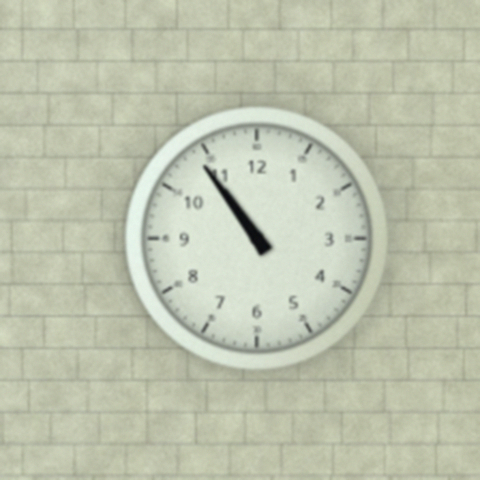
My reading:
10h54
